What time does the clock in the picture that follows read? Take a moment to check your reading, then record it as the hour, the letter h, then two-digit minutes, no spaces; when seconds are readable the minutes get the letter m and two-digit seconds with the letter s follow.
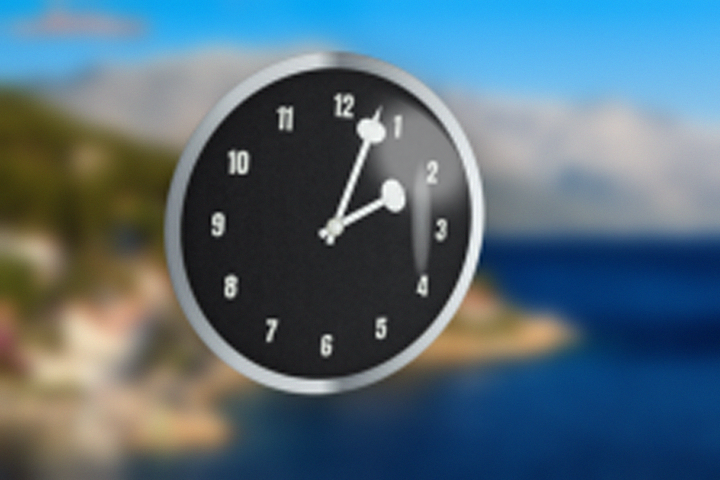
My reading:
2h03
